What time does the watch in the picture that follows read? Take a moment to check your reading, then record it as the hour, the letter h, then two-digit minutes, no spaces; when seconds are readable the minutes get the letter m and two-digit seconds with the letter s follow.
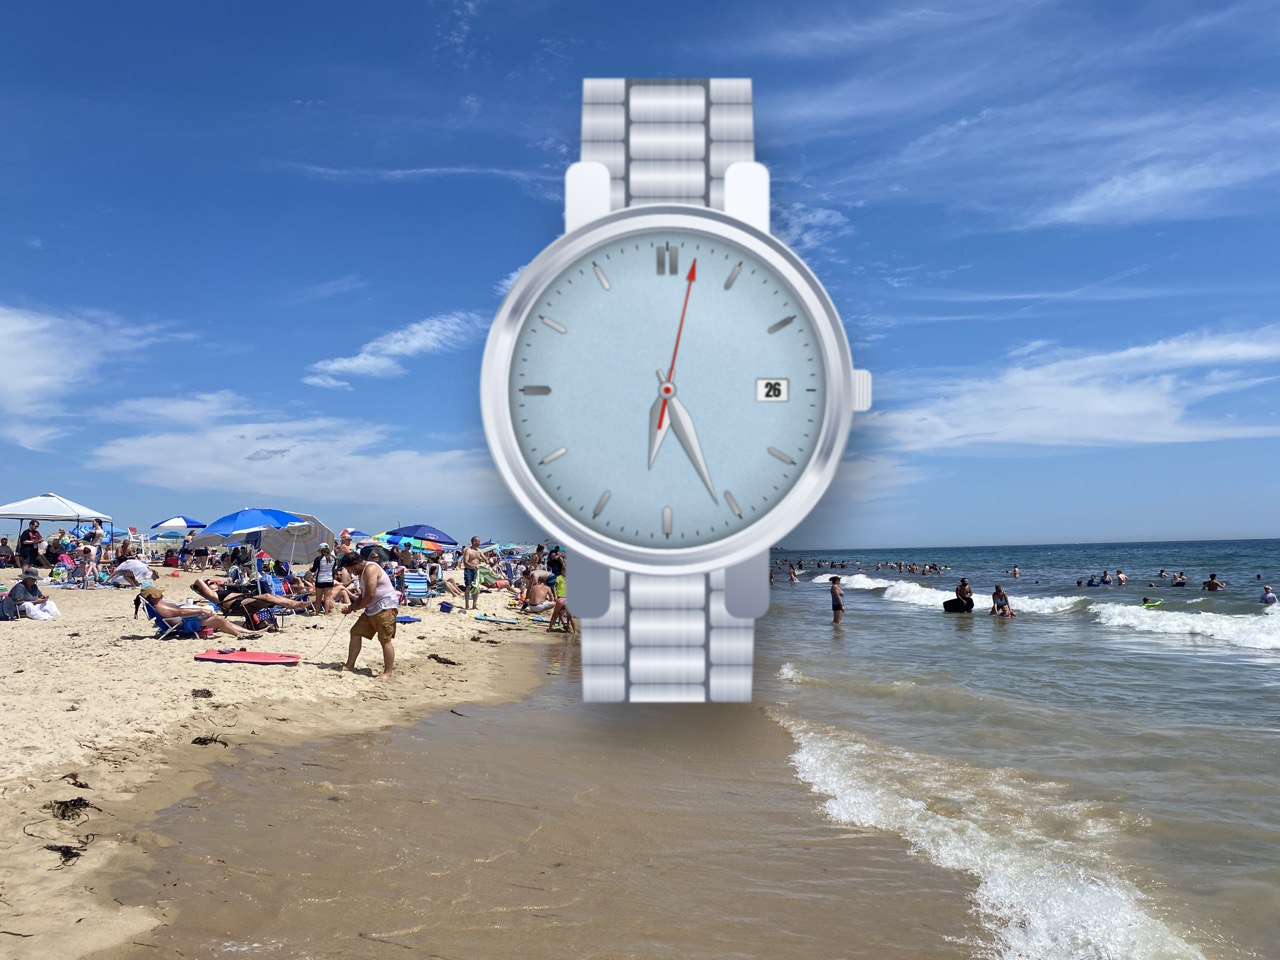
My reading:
6h26m02s
